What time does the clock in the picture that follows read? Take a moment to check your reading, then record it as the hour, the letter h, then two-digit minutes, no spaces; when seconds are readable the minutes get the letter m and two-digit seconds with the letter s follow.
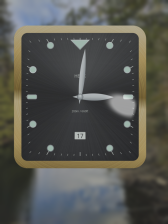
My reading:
3h01
